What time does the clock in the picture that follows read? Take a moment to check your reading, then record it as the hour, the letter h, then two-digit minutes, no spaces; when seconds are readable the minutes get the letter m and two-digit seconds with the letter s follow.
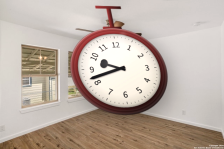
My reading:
9h42
